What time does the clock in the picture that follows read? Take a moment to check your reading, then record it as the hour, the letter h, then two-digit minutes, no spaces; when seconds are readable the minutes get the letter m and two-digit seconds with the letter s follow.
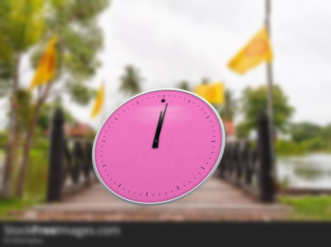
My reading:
12h01
